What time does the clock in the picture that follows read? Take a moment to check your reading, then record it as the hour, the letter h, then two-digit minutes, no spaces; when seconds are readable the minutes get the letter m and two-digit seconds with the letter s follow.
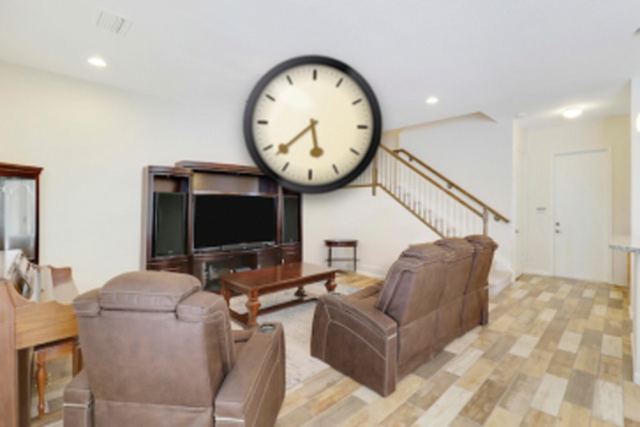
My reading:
5h38
